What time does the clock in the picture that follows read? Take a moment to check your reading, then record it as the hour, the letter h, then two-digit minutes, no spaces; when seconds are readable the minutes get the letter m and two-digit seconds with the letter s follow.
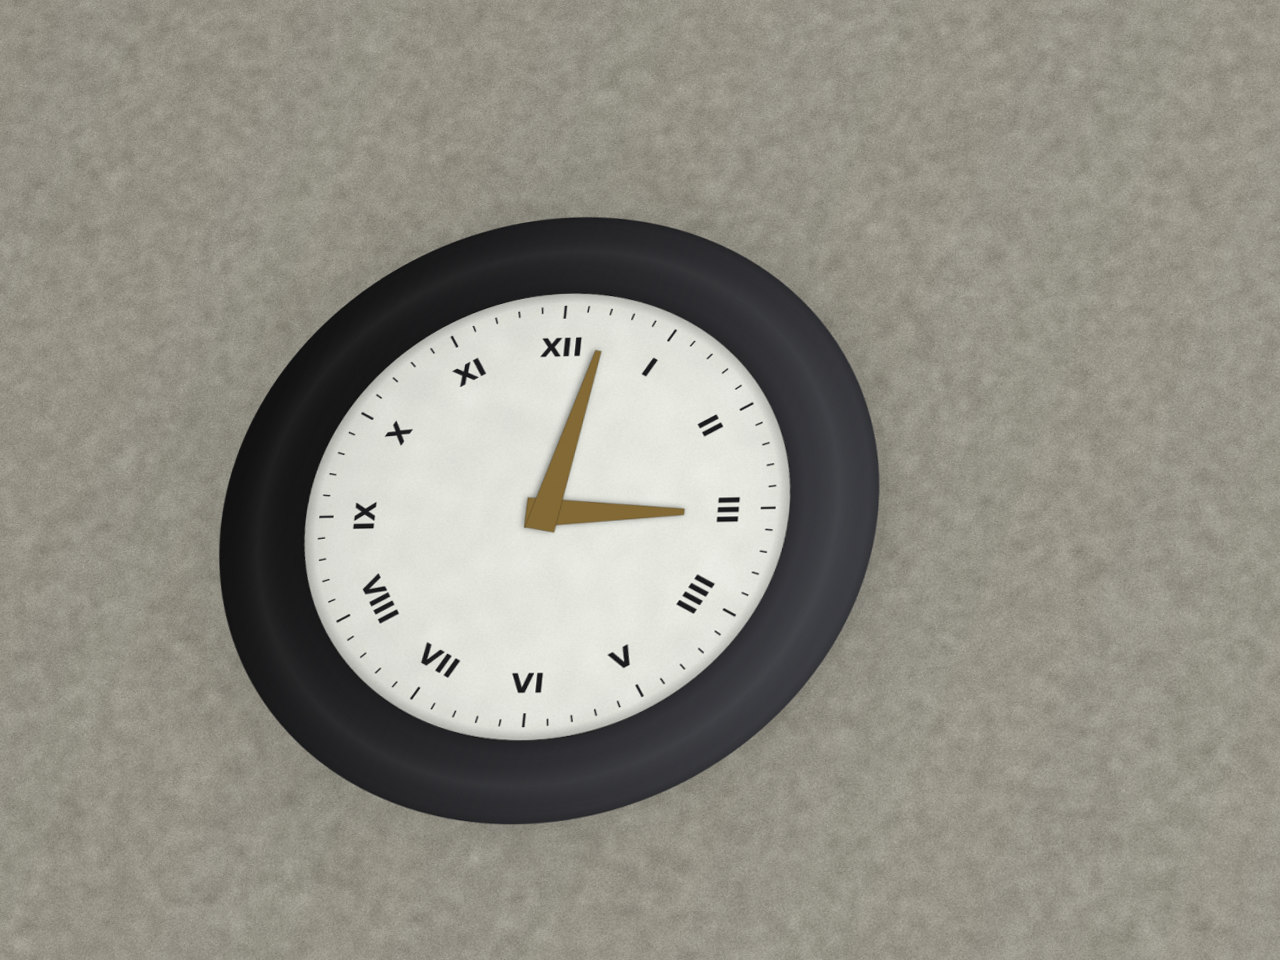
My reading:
3h02
